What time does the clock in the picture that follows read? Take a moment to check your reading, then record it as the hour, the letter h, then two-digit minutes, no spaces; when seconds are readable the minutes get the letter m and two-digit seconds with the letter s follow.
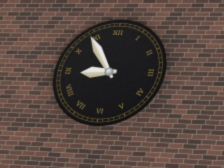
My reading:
8h54
